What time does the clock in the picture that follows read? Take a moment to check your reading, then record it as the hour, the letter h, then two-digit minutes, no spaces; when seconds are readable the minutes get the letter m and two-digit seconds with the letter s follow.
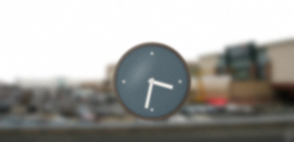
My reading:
3h32
